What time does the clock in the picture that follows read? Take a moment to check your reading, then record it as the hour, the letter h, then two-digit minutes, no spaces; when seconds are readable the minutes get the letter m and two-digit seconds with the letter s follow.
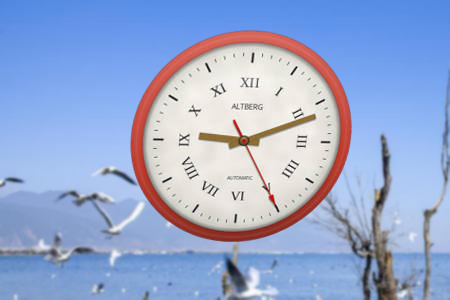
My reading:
9h11m25s
